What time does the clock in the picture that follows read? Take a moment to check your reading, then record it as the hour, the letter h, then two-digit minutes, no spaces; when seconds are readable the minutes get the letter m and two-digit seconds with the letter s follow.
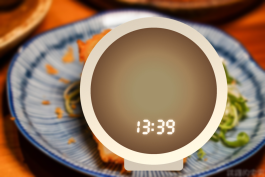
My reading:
13h39
